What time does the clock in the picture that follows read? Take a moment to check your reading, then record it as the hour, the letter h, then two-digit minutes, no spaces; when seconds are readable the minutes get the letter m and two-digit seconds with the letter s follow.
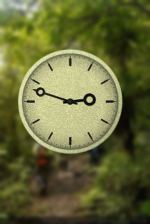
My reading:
2h48
